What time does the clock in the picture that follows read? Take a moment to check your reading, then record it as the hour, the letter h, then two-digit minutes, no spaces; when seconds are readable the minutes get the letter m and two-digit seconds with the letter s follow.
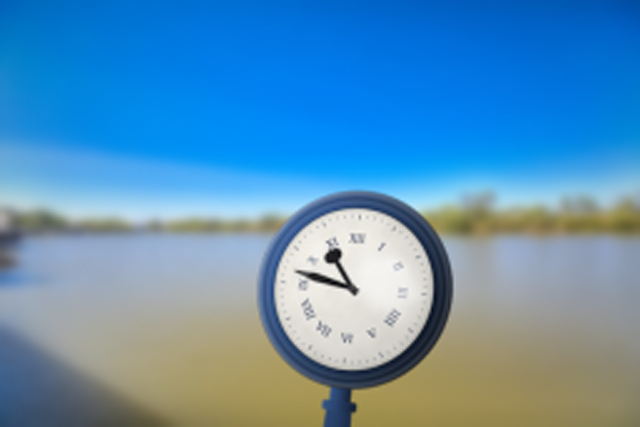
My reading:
10h47
